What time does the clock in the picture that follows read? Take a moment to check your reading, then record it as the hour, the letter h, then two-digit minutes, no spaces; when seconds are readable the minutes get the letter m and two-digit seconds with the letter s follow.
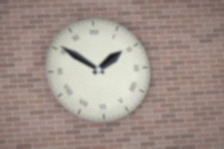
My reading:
1h51
